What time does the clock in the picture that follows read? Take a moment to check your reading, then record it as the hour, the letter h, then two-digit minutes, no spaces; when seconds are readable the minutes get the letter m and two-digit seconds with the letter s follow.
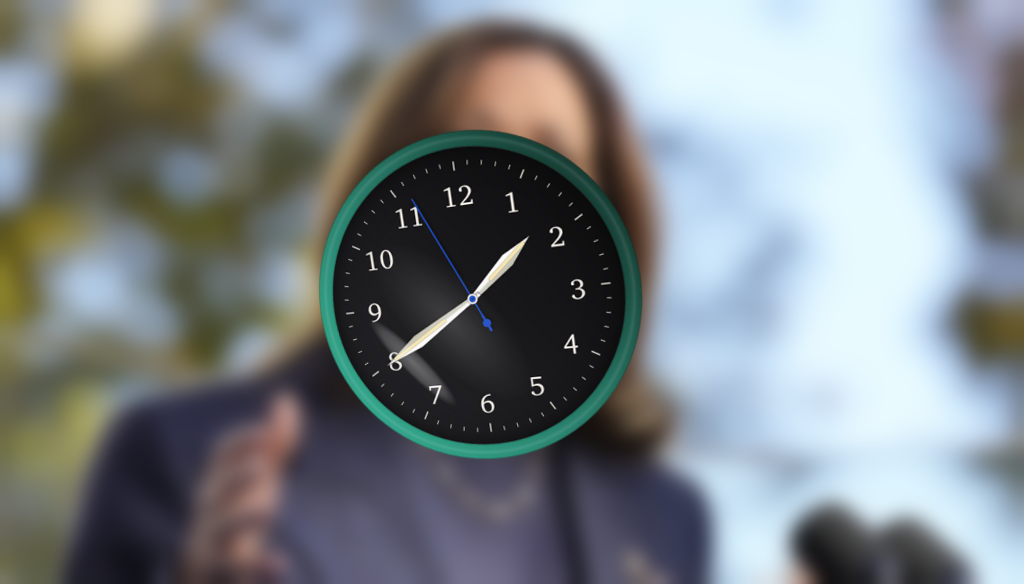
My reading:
1h39m56s
